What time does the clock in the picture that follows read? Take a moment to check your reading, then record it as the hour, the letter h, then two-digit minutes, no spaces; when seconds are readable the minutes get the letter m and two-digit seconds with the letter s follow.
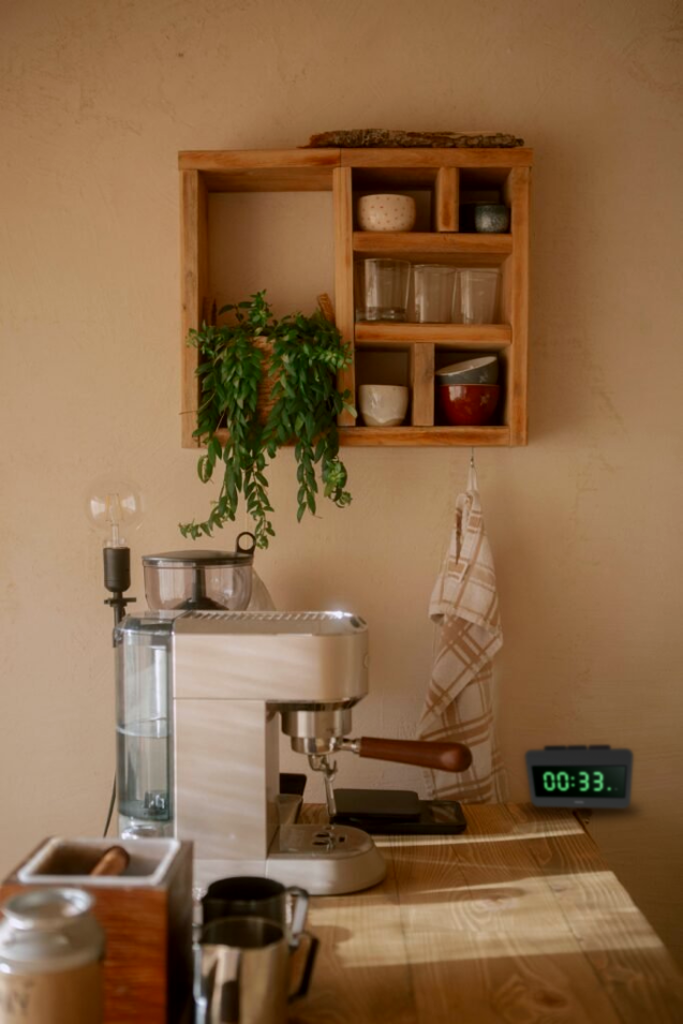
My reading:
0h33
